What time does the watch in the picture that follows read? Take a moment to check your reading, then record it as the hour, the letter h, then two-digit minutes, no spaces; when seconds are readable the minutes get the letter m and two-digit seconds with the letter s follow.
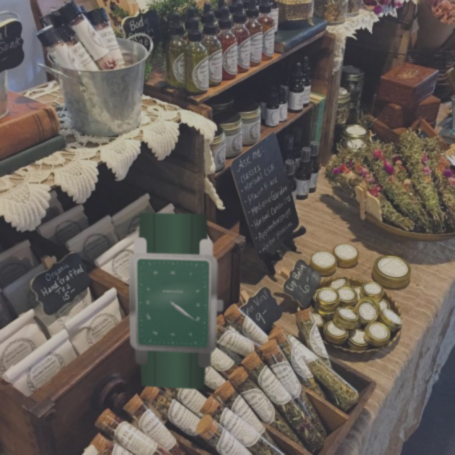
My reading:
4h21
